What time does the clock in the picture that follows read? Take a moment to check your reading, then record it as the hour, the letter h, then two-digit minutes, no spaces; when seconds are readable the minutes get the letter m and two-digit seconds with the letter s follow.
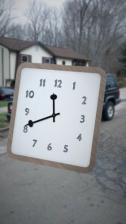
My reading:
11h41
